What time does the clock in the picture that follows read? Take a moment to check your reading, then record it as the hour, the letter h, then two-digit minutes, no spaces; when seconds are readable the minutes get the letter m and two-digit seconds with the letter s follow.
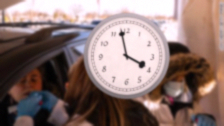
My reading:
3h58
